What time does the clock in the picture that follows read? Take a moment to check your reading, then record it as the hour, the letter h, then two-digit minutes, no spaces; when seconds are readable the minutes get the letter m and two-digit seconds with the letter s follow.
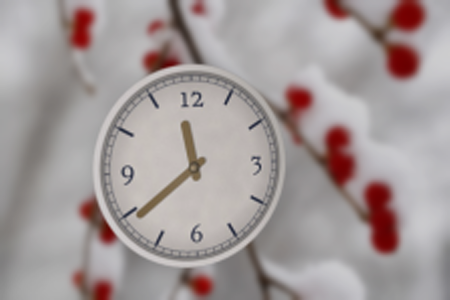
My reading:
11h39
